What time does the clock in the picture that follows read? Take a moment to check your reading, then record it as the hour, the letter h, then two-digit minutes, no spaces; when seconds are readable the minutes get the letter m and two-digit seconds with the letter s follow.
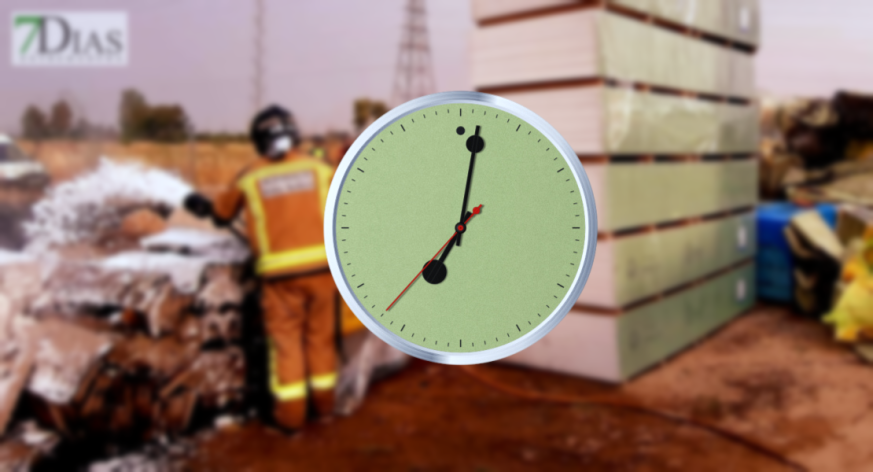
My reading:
7h01m37s
